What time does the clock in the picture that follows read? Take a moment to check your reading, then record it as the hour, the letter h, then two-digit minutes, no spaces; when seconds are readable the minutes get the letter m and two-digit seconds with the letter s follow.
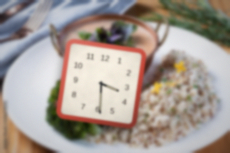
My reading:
3h29
